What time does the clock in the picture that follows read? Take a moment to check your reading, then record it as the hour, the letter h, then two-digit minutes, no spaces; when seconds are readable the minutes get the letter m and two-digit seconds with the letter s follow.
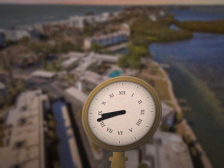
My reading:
8h42
